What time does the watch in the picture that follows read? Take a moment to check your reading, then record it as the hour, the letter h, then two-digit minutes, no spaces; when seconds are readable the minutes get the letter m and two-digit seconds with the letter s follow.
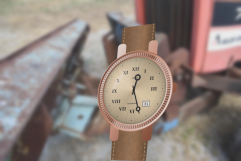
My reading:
12h27
